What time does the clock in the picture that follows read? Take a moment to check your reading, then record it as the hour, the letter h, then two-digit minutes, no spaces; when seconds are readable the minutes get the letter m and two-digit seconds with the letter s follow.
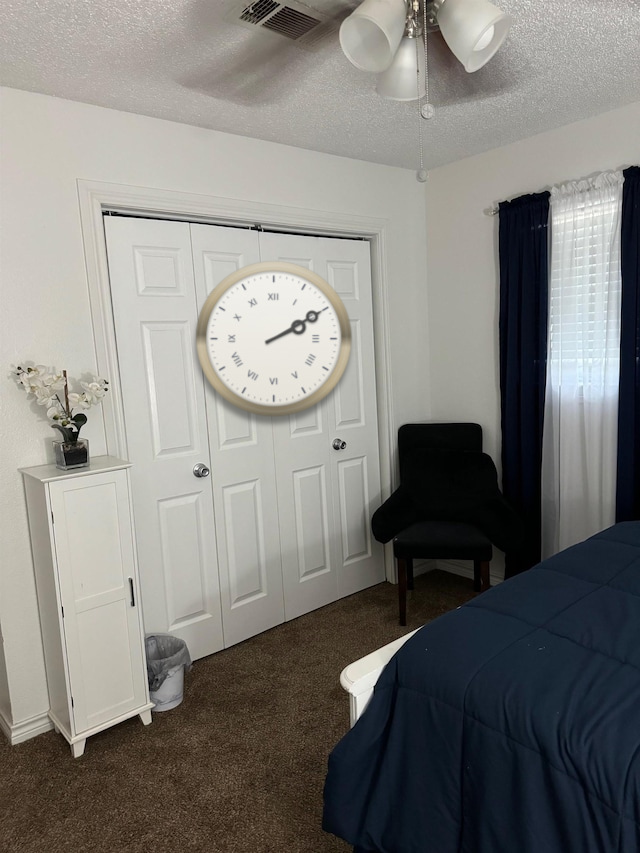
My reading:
2h10
